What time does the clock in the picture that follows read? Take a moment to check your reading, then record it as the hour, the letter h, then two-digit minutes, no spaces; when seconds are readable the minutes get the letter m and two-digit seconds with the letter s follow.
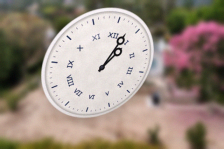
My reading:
1h03
